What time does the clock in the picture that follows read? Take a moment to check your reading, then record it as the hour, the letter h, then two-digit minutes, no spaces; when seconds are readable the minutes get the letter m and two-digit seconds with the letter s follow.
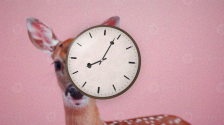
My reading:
8h04
